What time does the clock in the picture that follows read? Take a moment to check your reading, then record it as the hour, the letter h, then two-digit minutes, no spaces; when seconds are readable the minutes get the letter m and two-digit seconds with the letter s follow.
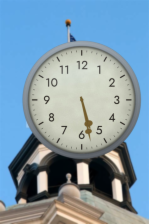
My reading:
5h28
